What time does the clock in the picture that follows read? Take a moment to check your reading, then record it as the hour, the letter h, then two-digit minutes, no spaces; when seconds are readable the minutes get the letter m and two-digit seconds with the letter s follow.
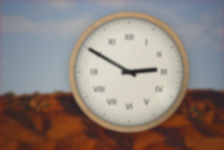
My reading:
2h50
